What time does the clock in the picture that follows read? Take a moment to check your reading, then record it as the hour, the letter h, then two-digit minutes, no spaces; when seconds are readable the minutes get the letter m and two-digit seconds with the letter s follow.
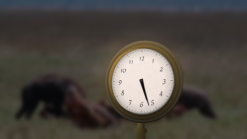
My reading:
5h27
